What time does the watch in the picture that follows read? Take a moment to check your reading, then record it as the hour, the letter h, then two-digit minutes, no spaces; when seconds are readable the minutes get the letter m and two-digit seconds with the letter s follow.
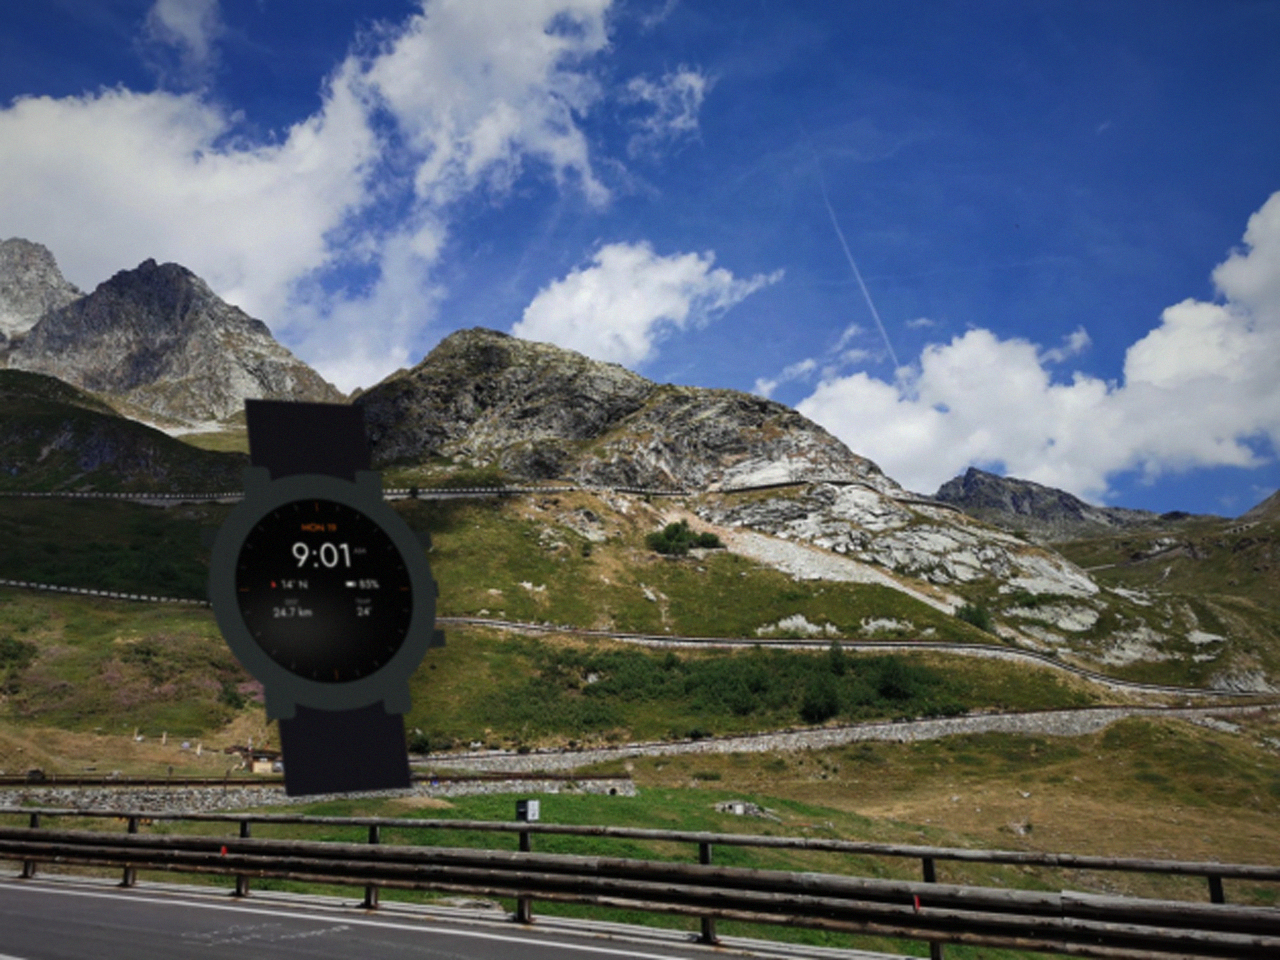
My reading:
9h01
